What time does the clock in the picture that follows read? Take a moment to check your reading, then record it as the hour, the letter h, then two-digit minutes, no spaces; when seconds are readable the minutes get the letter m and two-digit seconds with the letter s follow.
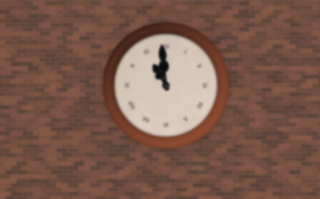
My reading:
10h59
